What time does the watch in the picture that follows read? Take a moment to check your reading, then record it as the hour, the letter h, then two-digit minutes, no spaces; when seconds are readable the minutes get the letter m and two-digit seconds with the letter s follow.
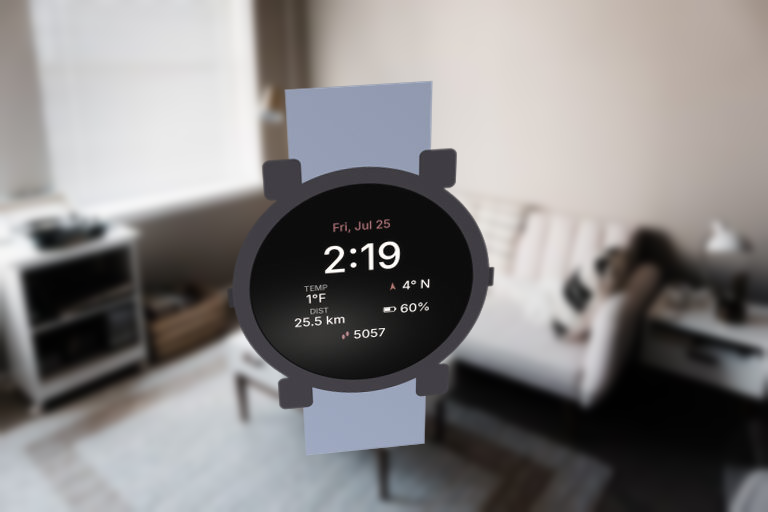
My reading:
2h19
